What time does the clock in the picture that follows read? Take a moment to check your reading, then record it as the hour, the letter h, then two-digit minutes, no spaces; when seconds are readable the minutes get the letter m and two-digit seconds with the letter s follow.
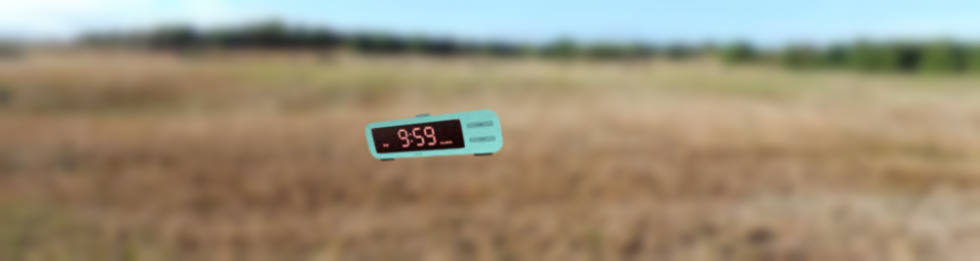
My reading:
9h59
